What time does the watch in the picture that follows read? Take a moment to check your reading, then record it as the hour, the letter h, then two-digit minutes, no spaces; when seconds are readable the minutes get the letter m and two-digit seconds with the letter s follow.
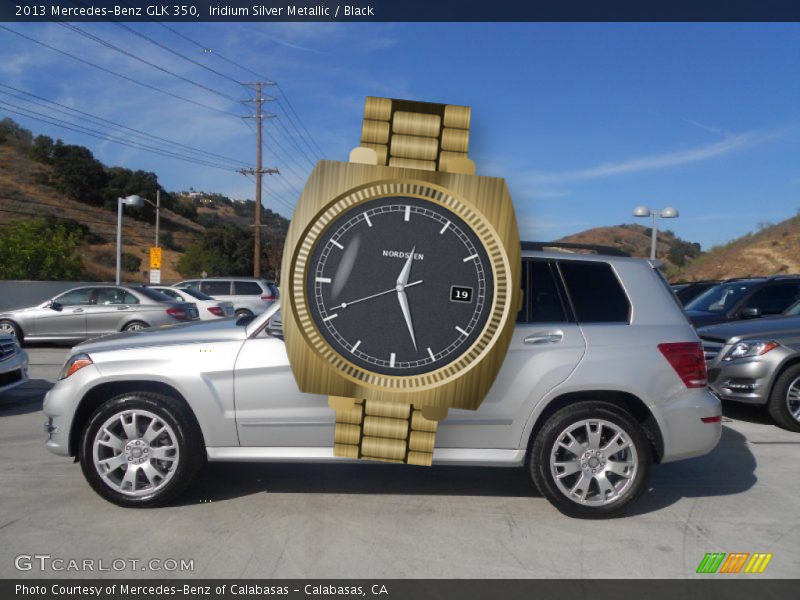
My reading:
12h26m41s
